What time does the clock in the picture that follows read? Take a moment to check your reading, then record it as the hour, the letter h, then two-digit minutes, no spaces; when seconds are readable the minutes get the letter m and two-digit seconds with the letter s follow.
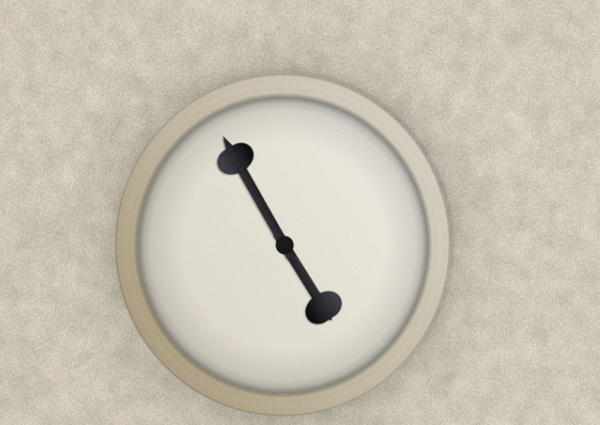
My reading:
4h55
